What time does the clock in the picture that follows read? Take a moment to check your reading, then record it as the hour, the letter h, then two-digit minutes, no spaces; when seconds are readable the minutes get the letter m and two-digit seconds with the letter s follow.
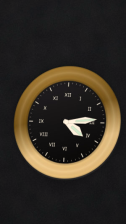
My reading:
4h14
